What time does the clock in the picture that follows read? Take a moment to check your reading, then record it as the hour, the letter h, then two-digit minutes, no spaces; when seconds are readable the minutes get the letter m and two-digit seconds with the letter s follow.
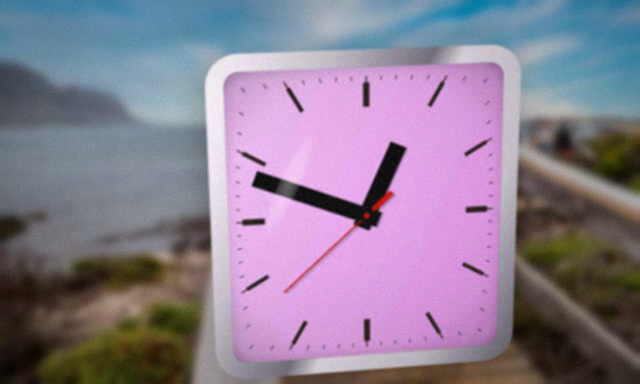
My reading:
12h48m38s
